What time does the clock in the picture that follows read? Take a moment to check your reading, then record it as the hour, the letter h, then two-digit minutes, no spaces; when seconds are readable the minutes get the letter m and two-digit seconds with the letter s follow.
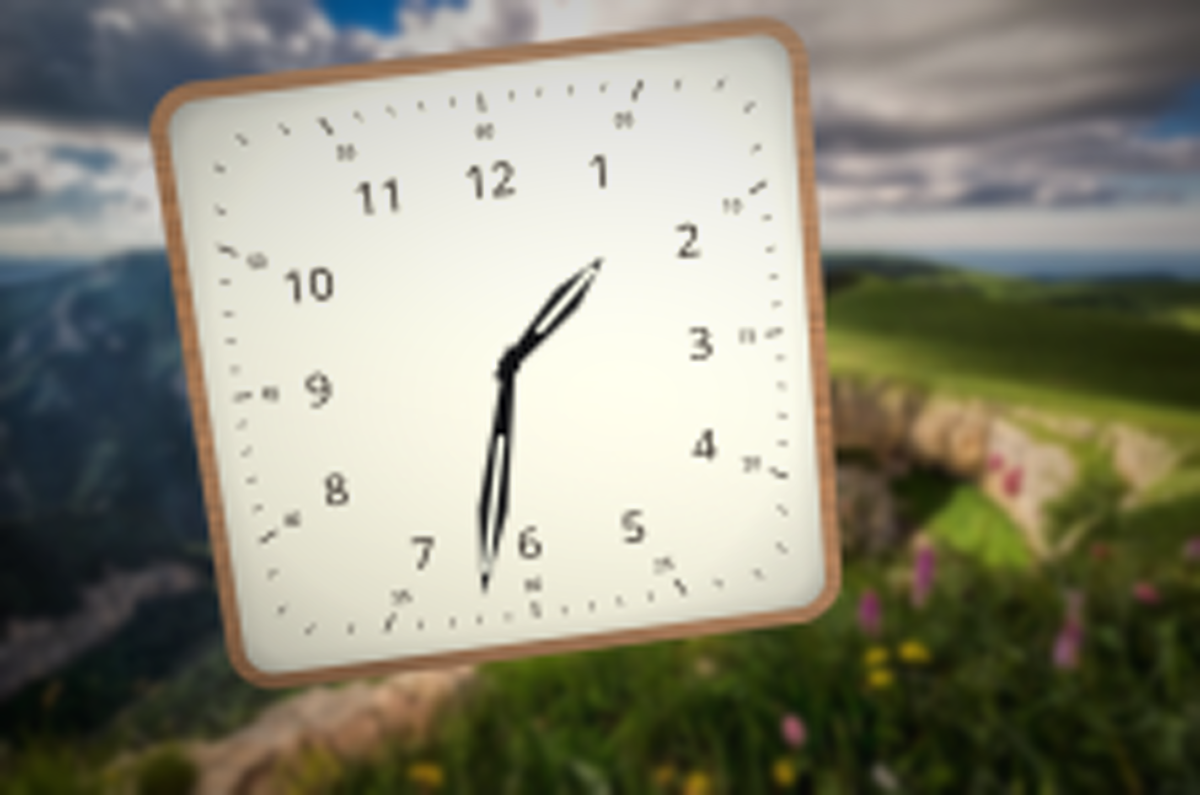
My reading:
1h32
